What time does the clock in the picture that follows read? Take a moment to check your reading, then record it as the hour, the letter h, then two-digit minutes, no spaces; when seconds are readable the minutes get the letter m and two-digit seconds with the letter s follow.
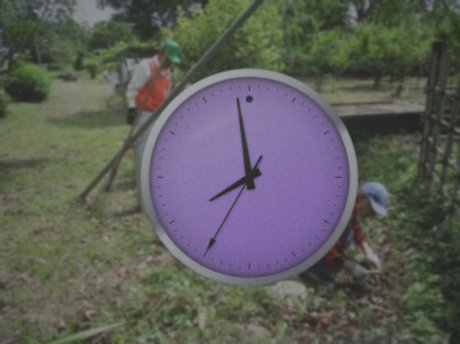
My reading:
7h58m35s
